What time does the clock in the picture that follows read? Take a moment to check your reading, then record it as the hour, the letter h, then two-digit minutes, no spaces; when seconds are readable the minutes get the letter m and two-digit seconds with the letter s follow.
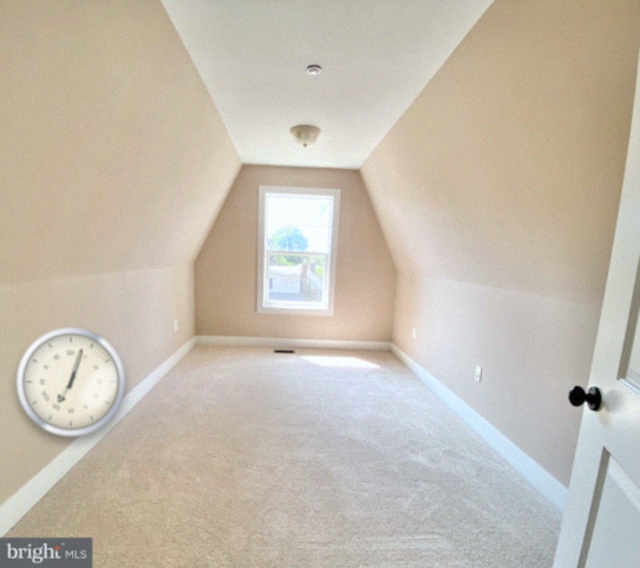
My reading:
7h03
